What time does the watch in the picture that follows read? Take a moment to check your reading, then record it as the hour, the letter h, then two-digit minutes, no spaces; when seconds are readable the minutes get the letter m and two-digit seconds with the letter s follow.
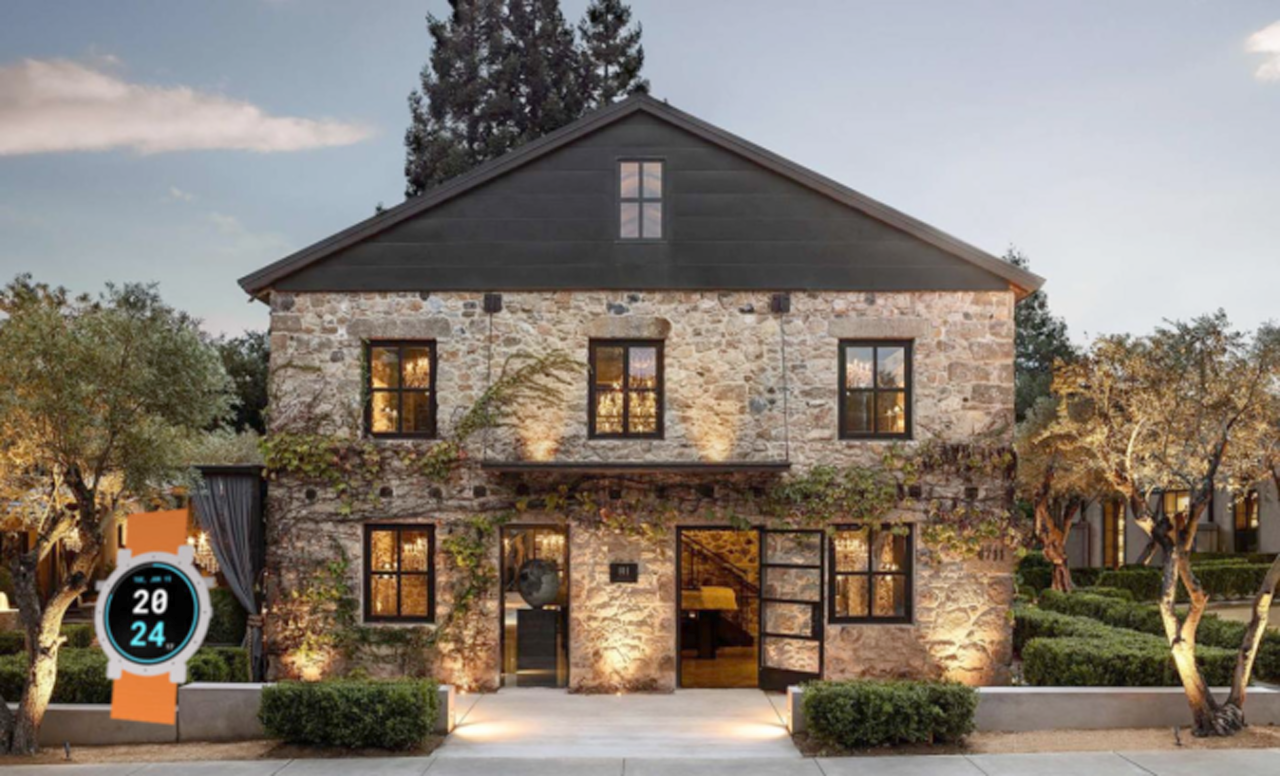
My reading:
20h24
